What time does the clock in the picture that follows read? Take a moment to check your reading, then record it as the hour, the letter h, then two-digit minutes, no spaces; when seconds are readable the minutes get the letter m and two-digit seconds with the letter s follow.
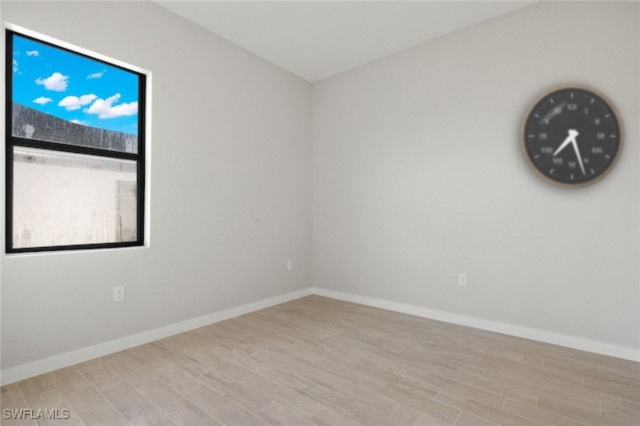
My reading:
7h27
